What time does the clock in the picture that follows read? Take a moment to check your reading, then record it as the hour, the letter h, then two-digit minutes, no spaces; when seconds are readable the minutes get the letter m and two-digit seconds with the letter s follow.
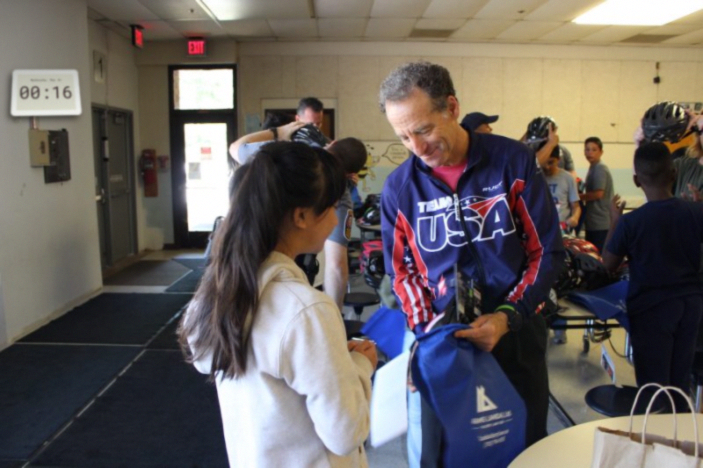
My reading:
0h16
